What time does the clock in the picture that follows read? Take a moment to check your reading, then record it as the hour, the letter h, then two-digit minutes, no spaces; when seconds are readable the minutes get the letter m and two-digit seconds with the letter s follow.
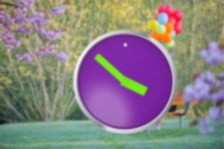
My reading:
3h52
